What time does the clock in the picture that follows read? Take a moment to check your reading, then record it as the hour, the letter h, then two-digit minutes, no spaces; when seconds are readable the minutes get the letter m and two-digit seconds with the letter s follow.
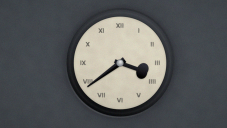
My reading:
3h39
